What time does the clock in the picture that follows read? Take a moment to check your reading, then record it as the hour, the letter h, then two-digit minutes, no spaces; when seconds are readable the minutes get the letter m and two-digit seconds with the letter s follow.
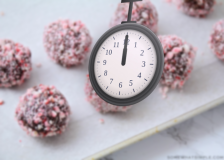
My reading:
12h00
